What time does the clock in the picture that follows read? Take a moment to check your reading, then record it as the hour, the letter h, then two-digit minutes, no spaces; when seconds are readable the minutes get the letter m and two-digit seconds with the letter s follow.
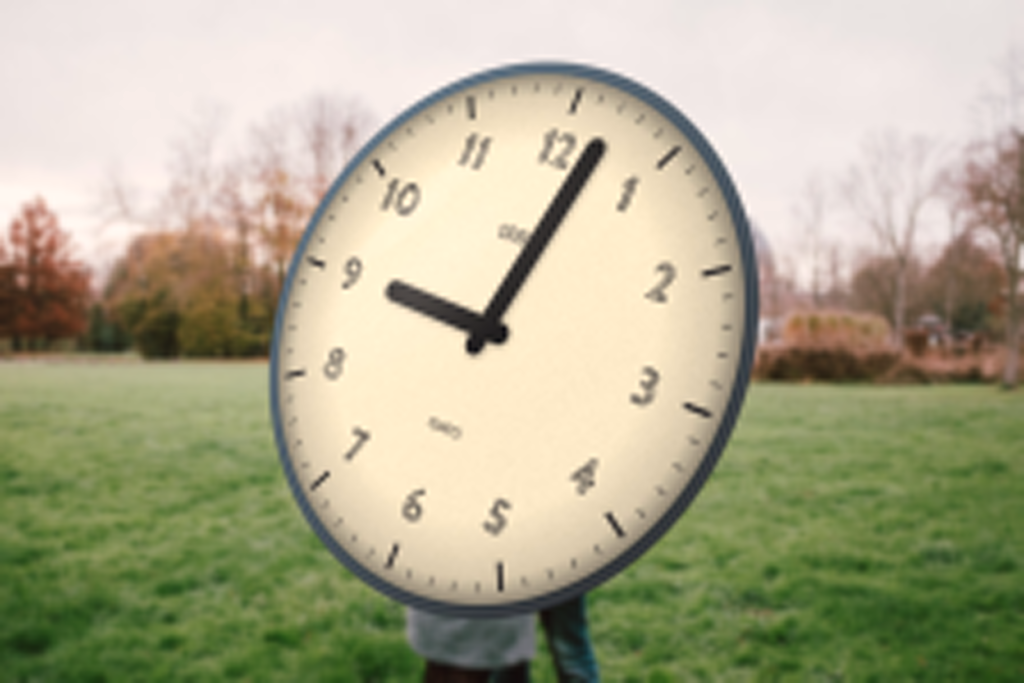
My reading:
9h02
